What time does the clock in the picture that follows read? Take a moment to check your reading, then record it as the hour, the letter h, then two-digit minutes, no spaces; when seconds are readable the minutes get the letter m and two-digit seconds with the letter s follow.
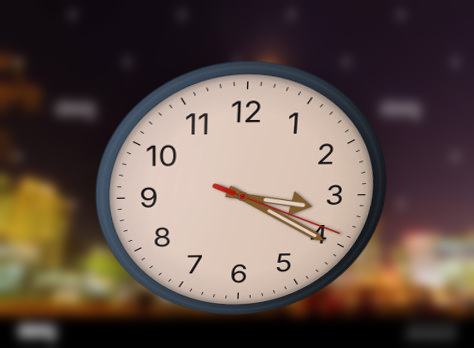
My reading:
3h20m19s
